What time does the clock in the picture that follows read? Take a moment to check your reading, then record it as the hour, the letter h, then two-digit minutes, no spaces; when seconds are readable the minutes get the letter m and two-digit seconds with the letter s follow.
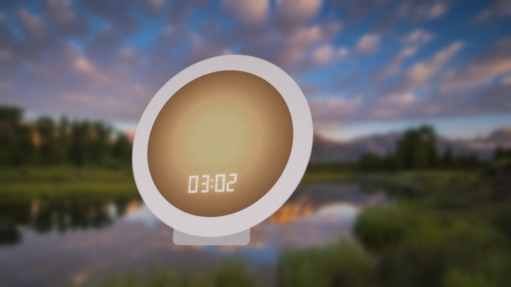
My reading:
3h02
